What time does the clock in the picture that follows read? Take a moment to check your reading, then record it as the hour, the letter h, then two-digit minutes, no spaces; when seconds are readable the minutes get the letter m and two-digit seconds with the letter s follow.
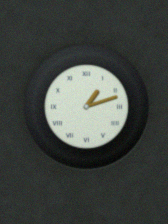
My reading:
1h12
